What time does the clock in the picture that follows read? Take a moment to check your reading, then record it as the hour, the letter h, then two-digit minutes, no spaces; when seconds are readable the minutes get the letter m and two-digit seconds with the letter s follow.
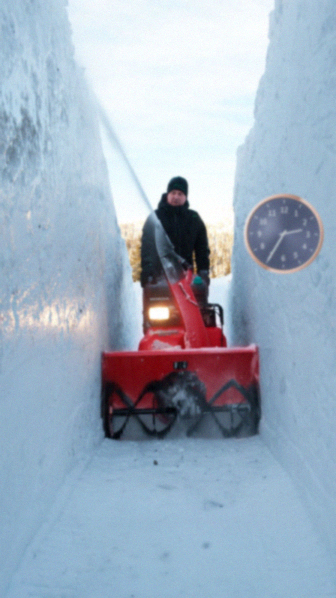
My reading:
2h35
